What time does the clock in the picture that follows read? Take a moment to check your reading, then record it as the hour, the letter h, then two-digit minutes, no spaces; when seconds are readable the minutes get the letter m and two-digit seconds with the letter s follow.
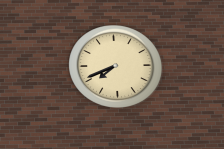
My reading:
7h41
